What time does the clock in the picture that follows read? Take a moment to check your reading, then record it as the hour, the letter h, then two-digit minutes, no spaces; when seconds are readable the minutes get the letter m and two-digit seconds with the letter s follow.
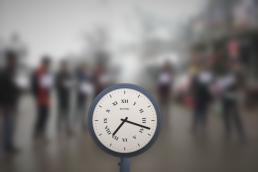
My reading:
7h18
